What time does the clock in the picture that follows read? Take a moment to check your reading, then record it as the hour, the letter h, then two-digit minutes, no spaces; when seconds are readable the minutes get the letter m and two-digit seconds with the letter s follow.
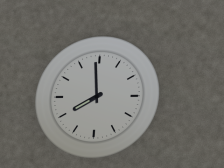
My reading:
7h59
